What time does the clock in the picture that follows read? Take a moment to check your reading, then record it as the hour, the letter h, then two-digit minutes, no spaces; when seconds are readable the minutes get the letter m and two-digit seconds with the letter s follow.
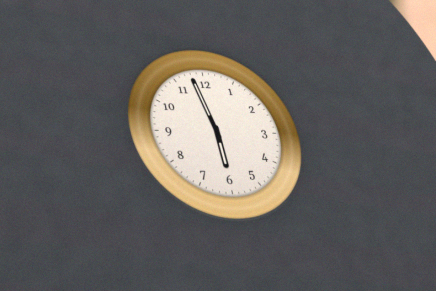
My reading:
5h58
